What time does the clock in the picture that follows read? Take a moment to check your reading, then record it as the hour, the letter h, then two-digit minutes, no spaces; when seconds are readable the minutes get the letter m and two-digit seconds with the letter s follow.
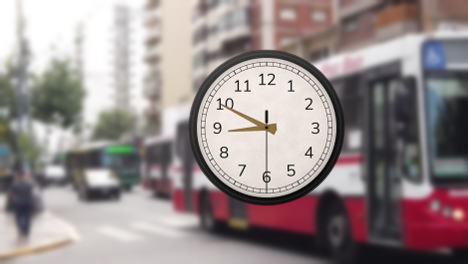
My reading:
8h49m30s
